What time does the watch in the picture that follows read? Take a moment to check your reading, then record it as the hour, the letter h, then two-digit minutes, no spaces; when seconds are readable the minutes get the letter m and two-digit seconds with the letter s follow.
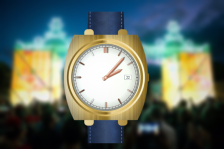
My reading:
2h07
